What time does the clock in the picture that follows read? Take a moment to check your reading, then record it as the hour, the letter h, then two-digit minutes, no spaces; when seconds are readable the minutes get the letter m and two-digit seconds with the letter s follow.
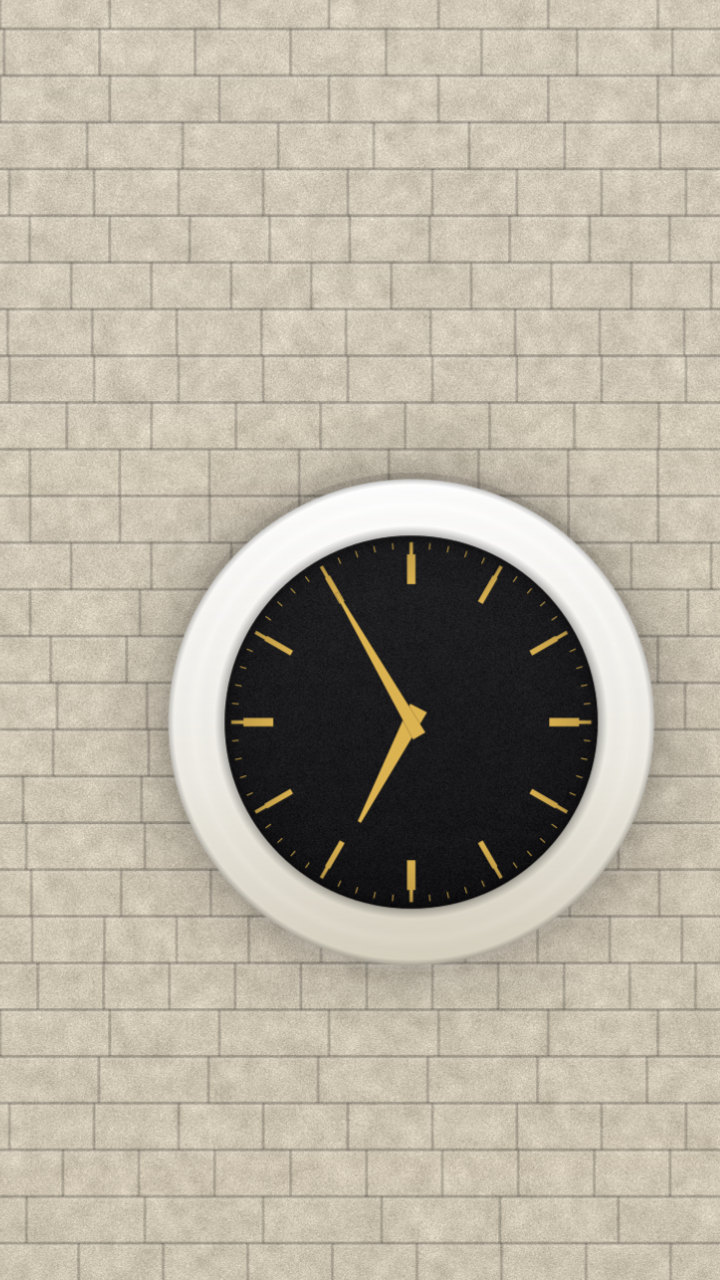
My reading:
6h55
